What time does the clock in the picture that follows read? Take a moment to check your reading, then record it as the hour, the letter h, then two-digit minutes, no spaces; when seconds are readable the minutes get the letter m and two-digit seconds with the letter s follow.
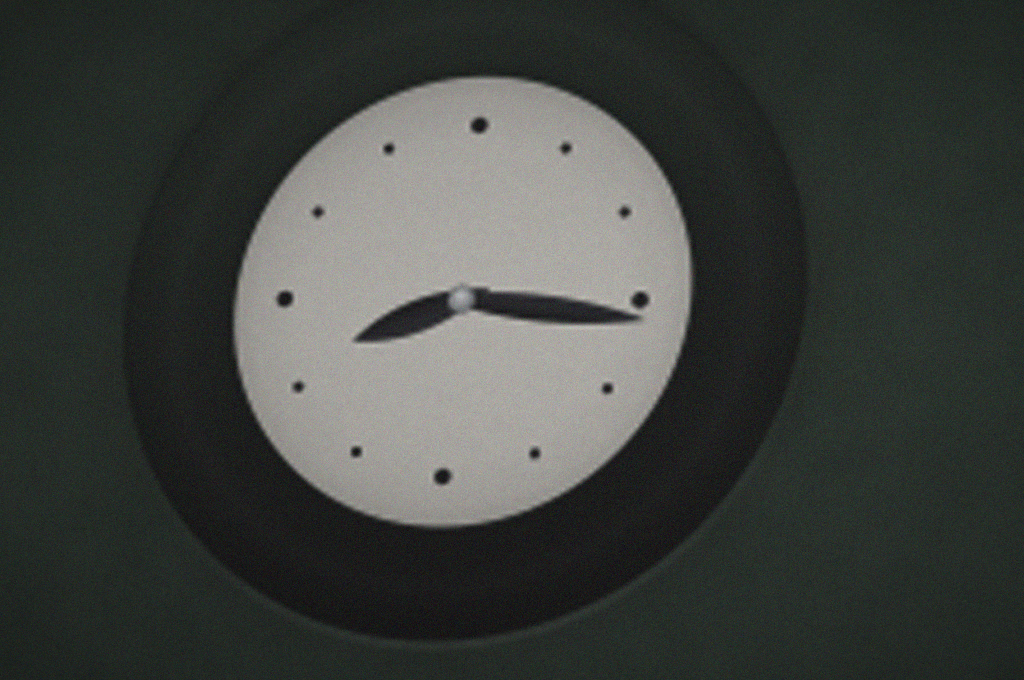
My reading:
8h16
